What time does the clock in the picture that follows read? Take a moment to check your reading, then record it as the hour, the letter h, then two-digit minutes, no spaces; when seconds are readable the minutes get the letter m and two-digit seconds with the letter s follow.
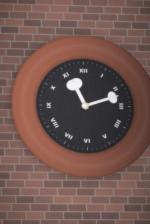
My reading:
11h12
